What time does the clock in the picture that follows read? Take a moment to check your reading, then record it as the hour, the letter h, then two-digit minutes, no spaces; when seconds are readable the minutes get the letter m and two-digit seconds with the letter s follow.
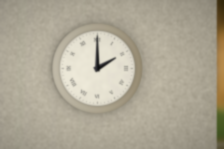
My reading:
2h00
